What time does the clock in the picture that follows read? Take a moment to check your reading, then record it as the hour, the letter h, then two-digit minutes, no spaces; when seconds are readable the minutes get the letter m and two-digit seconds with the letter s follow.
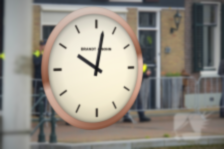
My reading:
10h02
